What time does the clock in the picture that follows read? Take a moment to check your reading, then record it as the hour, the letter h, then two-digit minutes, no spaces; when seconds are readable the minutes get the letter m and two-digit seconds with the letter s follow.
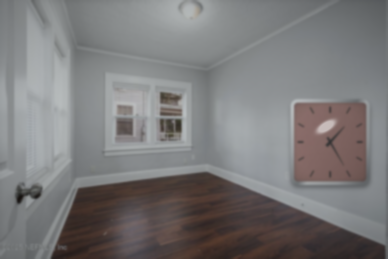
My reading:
1h25
